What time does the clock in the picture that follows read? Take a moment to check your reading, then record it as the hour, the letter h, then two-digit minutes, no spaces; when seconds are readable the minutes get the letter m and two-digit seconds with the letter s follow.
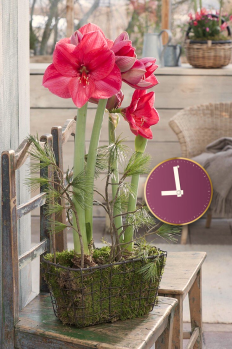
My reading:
8h59
